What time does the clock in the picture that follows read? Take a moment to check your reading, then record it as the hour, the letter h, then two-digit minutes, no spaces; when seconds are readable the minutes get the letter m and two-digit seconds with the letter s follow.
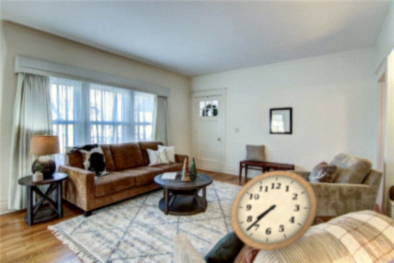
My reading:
7h37
